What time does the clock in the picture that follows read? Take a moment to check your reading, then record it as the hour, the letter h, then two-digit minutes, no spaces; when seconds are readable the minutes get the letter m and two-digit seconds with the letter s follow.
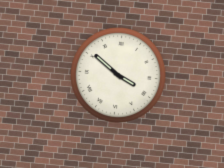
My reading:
3h51
